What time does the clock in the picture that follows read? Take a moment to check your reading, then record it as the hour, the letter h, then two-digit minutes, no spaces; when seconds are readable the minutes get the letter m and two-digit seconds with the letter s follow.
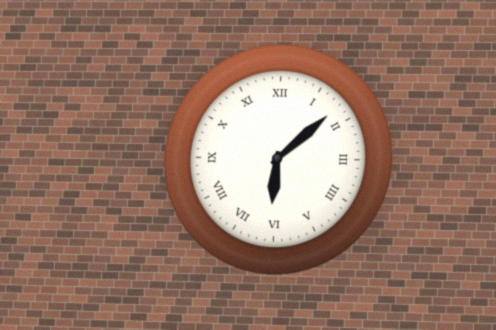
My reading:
6h08
